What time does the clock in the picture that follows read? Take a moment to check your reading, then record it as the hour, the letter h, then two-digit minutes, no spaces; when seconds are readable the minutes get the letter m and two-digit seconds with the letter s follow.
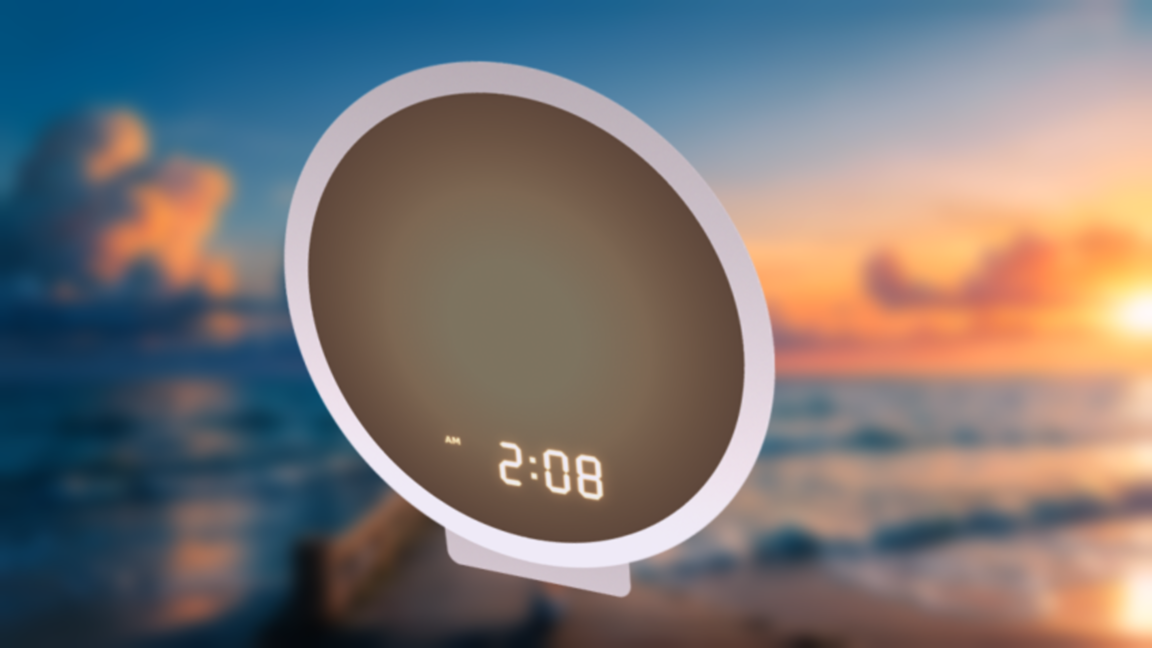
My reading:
2h08
